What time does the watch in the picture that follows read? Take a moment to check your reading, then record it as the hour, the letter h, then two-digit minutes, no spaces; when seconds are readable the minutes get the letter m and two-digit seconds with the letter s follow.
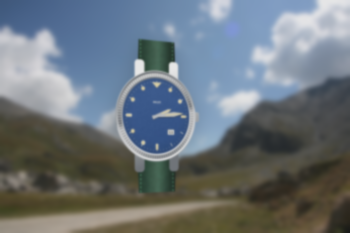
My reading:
2h14
